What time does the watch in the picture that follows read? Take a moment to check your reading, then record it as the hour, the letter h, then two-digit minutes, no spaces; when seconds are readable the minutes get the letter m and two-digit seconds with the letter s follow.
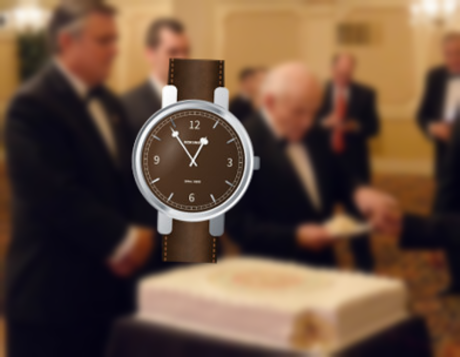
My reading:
12h54
